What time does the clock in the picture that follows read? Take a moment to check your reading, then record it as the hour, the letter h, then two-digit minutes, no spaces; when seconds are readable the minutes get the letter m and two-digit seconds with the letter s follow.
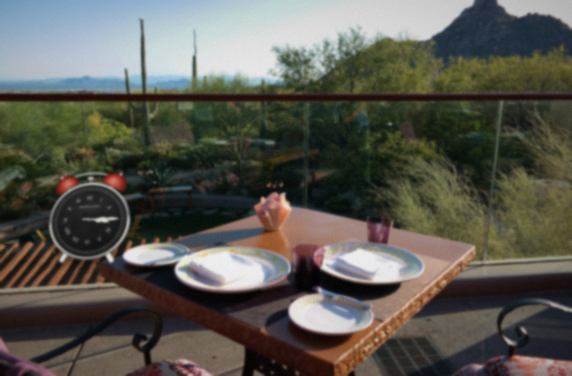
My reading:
3h15
